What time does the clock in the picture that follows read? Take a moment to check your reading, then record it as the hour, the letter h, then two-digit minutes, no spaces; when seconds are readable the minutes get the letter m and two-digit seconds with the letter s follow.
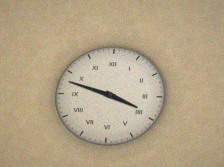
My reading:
3h48
